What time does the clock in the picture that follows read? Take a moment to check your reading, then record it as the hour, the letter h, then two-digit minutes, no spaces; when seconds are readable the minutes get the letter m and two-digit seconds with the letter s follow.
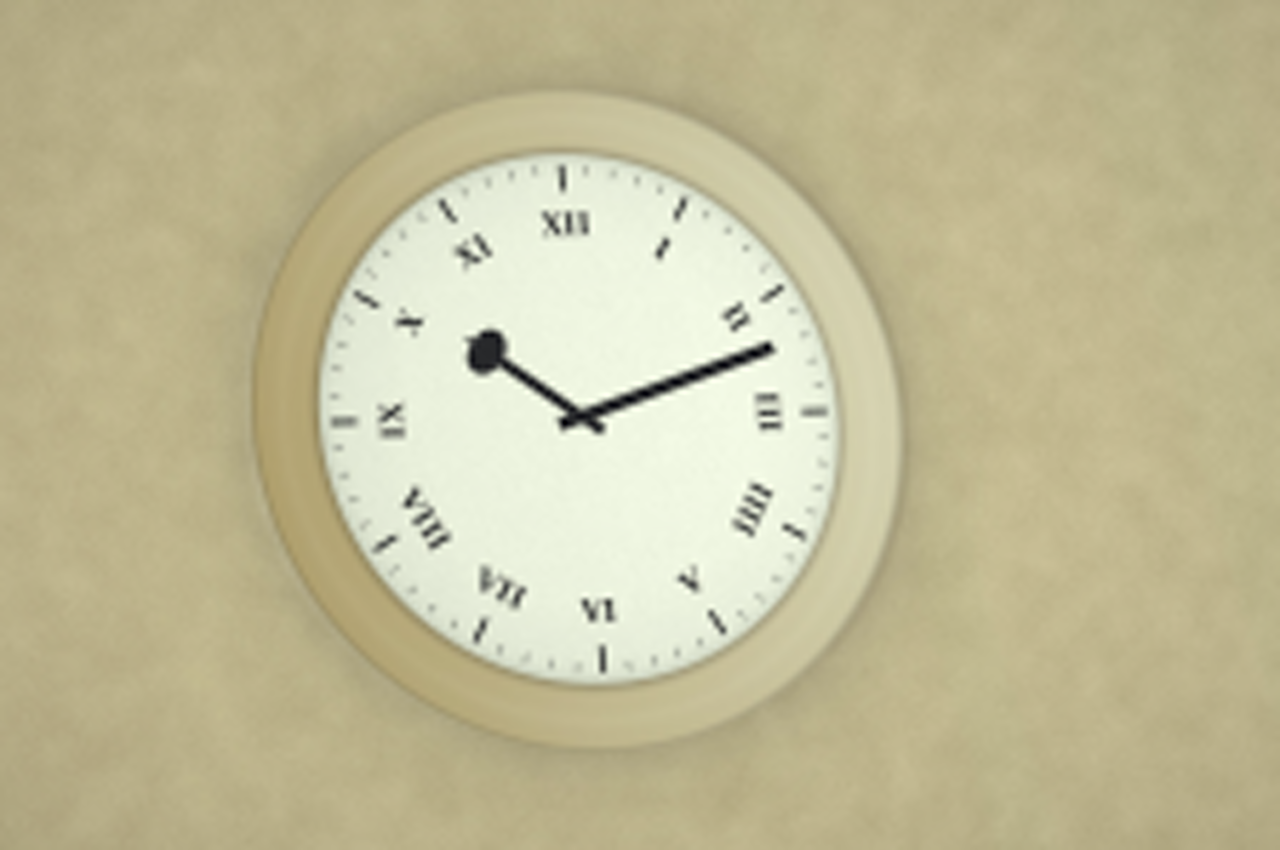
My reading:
10h12
